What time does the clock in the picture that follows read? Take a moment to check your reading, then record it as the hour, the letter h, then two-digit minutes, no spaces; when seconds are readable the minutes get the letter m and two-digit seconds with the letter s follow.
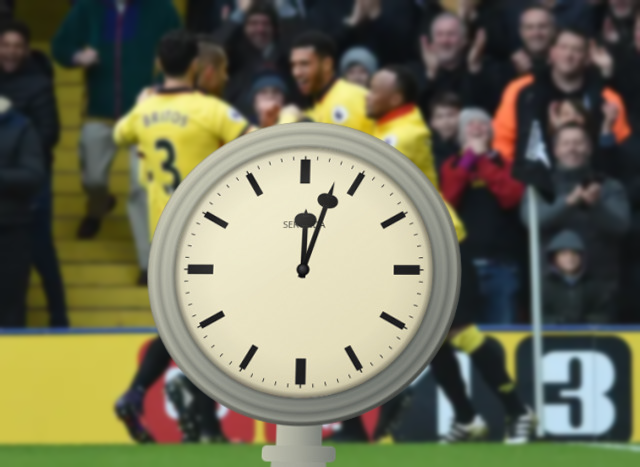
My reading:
12h03
